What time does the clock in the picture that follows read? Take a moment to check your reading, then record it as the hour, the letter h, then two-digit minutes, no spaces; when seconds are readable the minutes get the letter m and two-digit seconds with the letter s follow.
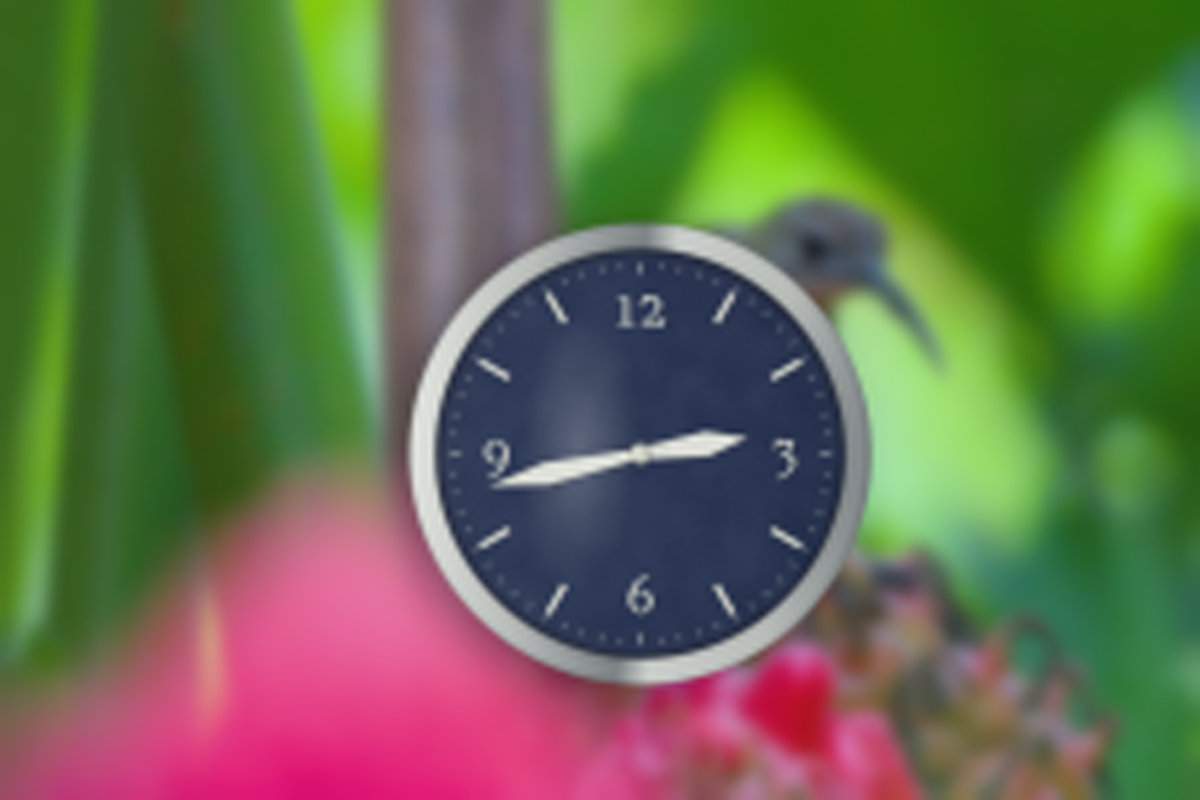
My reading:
2h43
